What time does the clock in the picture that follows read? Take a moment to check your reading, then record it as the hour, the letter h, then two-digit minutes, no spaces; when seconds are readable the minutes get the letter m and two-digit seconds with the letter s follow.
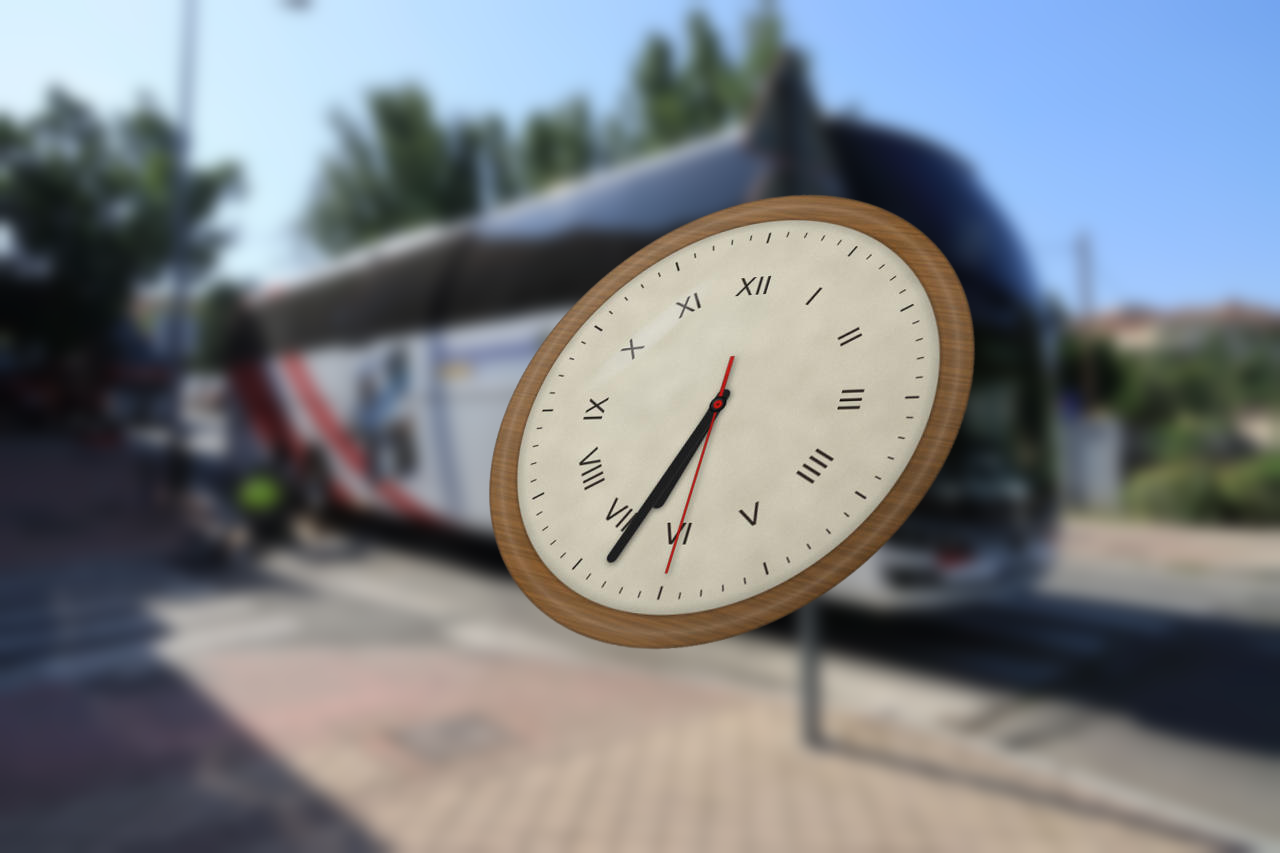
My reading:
6h33m30s
